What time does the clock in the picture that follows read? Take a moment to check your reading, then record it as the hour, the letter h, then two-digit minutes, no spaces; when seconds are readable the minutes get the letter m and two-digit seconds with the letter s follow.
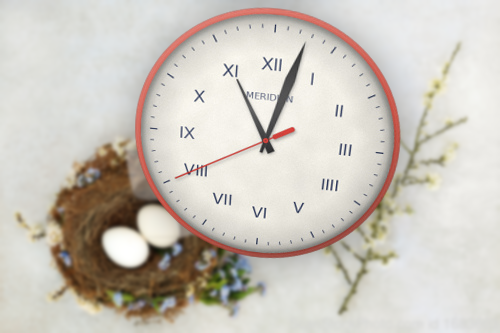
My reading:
11h02m40s
